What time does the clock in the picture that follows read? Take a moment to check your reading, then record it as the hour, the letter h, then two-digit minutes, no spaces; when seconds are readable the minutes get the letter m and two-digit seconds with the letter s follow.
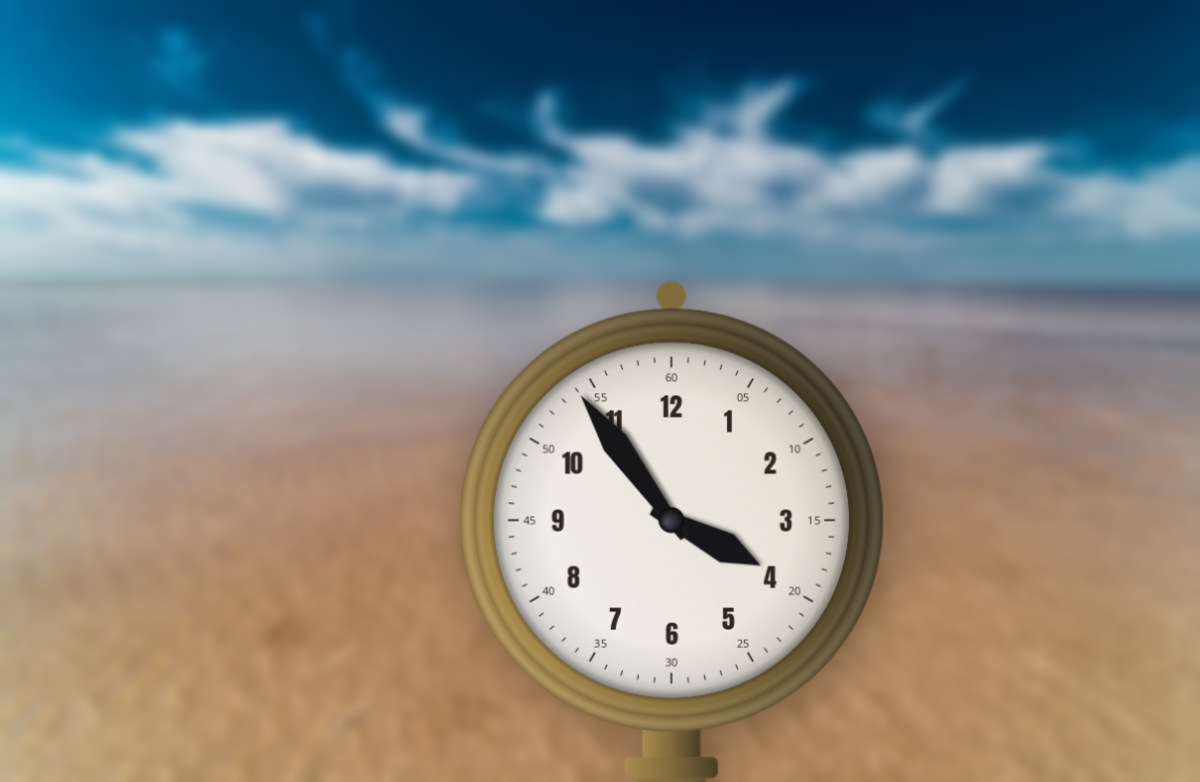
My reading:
3h54
